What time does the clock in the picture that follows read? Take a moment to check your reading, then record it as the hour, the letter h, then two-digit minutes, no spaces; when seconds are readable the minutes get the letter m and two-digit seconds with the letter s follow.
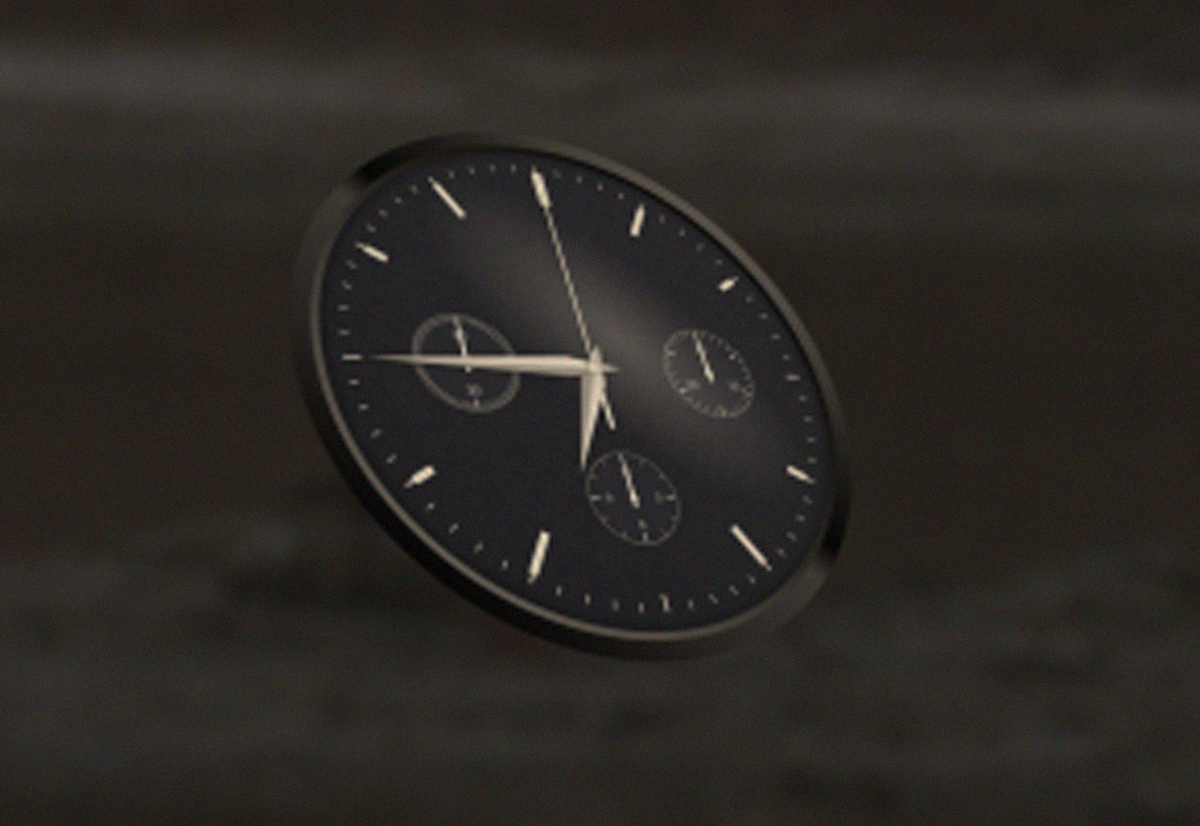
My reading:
6h45
